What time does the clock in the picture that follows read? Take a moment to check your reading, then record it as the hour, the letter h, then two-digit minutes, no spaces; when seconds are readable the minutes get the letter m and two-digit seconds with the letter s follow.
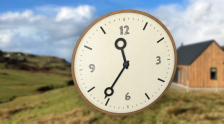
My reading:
11h36
